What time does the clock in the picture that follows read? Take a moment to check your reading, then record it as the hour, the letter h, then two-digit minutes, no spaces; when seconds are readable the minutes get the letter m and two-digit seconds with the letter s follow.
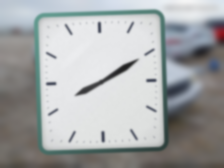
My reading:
8h10
